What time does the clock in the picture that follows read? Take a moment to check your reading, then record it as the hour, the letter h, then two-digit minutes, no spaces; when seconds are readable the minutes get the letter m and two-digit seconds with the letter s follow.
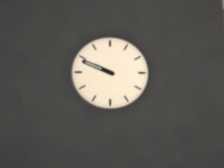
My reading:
9h49
